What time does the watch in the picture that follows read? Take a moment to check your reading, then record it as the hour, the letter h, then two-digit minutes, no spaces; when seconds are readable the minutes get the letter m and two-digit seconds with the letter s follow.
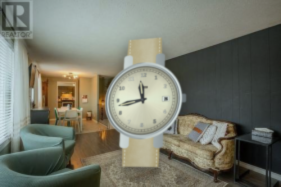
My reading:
11h43
